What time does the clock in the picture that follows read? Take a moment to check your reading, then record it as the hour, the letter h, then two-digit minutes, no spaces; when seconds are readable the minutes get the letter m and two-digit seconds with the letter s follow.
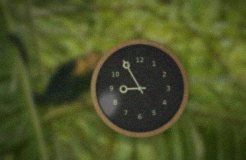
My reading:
8h55
